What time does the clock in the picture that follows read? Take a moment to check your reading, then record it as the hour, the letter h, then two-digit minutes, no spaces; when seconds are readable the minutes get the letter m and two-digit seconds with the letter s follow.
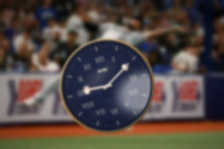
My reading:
9h10
